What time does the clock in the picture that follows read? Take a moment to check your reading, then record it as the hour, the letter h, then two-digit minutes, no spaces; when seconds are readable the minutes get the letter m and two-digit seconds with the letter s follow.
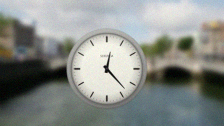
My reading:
12h23
